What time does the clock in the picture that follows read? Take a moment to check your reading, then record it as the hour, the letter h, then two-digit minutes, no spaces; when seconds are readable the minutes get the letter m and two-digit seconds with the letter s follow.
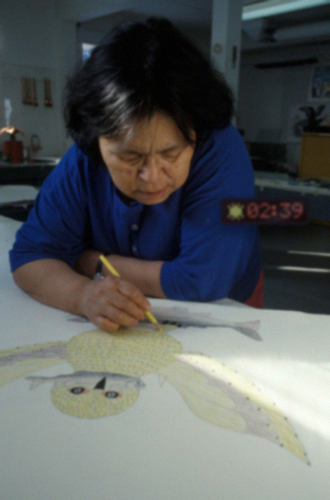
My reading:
2h39
